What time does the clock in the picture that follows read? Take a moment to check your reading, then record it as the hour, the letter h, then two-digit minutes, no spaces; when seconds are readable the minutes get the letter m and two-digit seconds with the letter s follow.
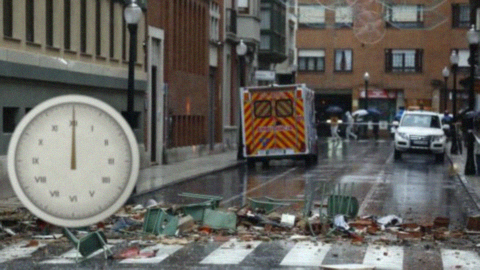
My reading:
12h00
